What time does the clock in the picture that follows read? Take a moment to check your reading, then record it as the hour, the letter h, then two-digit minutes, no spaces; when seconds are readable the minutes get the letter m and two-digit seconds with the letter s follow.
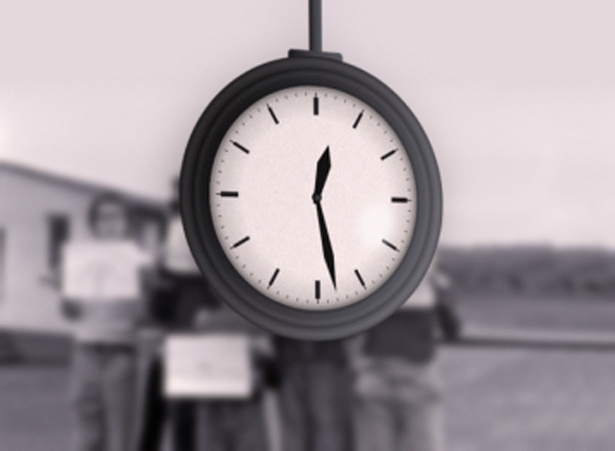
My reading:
12h28
